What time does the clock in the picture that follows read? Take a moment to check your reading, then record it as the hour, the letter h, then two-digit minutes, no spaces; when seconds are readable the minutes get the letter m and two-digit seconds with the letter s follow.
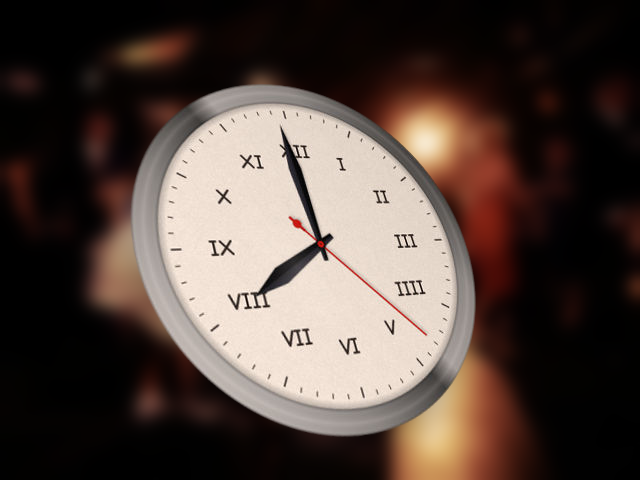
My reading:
7h59m23s
